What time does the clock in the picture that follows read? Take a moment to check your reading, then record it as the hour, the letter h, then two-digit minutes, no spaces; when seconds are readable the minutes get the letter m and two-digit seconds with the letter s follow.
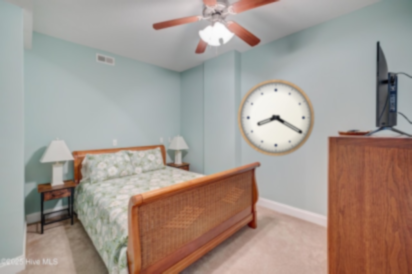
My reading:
8h20
